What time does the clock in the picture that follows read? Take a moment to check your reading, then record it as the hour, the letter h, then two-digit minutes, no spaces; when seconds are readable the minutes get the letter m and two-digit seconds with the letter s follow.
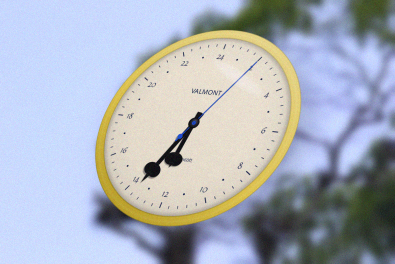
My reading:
12h34m05s
